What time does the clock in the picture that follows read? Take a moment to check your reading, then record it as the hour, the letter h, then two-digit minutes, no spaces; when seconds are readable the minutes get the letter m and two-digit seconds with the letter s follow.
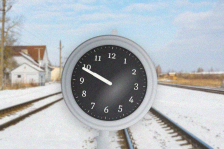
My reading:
9h49
